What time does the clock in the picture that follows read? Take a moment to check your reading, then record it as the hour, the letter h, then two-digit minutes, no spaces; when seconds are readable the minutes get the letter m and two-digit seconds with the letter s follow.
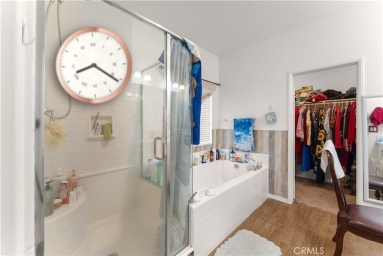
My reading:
8h21
